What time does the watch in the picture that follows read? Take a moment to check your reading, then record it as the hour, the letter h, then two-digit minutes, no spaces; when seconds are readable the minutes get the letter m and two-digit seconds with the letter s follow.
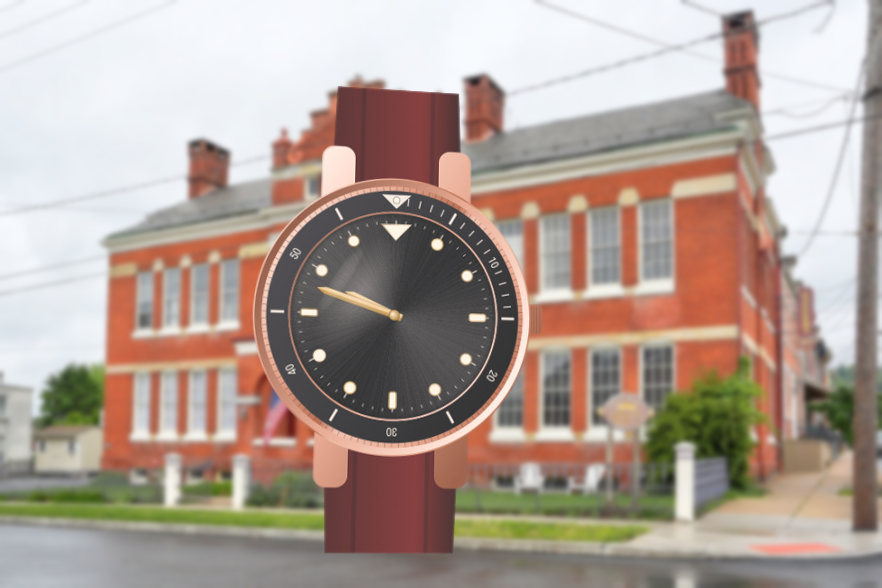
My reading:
9h48
